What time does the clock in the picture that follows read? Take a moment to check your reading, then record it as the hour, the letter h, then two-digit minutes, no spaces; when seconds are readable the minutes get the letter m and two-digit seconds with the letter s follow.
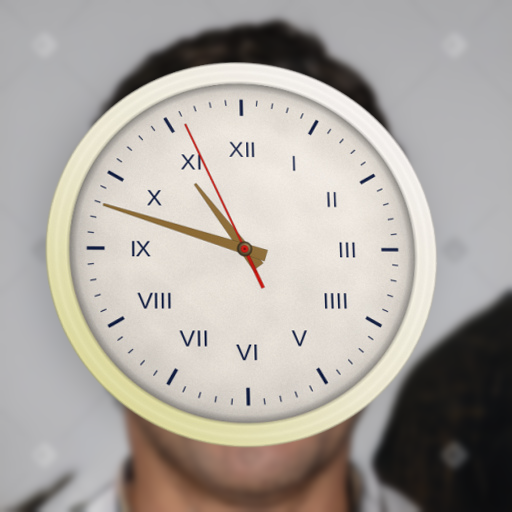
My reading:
10h47m56s
